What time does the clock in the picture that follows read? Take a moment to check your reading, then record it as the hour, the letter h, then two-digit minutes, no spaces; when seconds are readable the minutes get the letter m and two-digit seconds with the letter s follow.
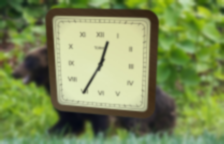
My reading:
12h35
